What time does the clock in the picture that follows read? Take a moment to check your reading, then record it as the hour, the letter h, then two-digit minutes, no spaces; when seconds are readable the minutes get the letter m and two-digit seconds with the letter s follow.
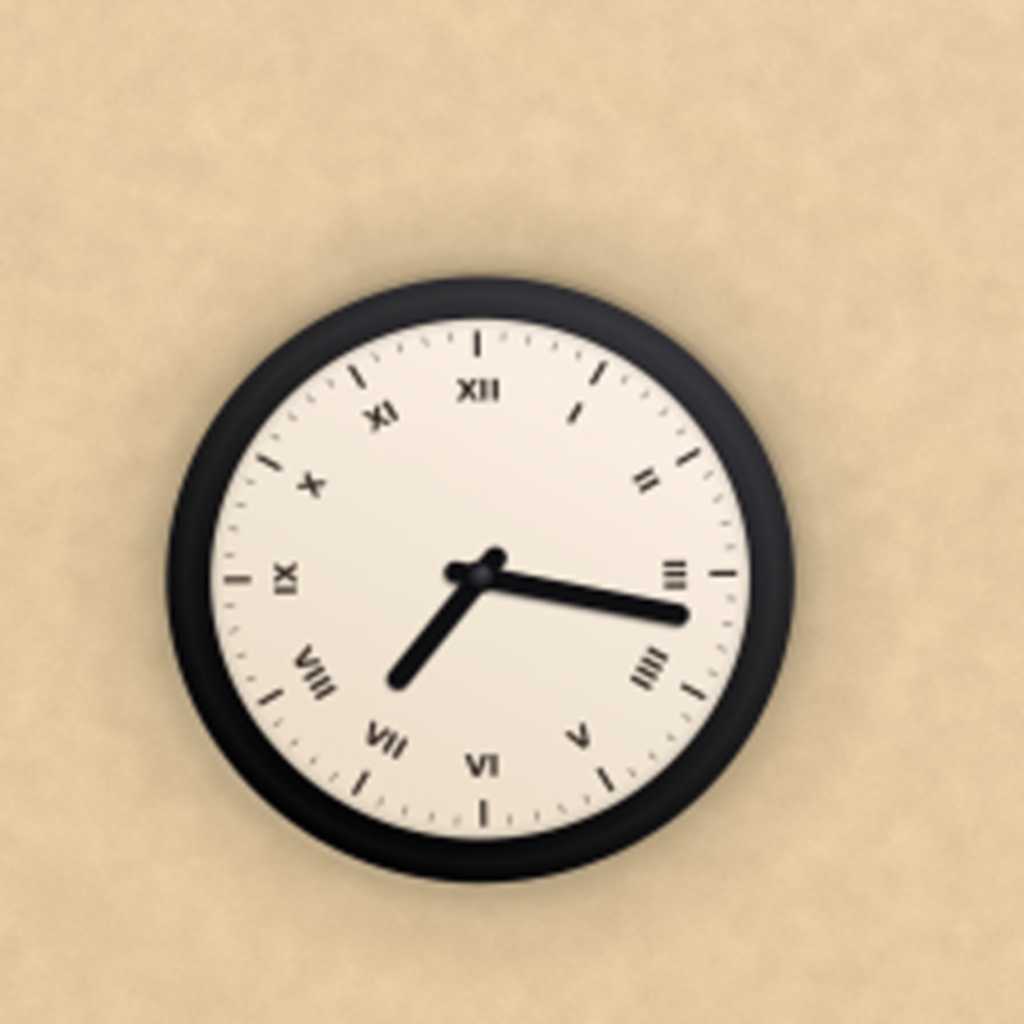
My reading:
7h17
